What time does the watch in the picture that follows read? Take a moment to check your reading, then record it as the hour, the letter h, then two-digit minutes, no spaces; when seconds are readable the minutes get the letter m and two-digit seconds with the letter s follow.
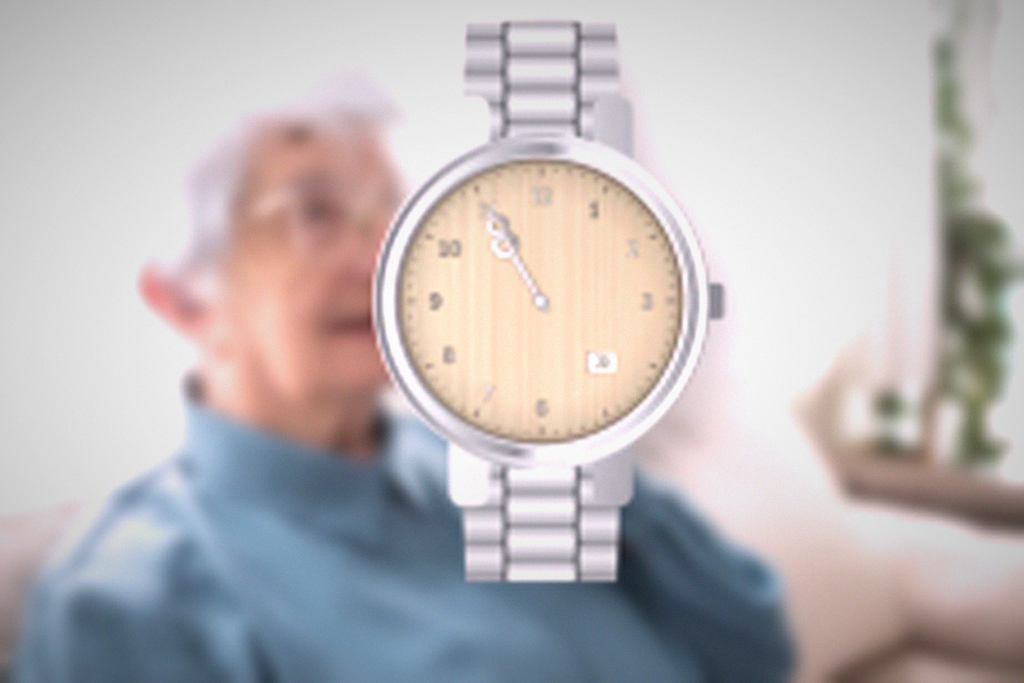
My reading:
10h55
